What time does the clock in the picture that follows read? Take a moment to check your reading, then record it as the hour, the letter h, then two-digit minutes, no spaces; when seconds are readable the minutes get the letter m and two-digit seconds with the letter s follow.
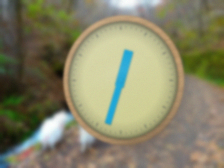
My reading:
12h33
